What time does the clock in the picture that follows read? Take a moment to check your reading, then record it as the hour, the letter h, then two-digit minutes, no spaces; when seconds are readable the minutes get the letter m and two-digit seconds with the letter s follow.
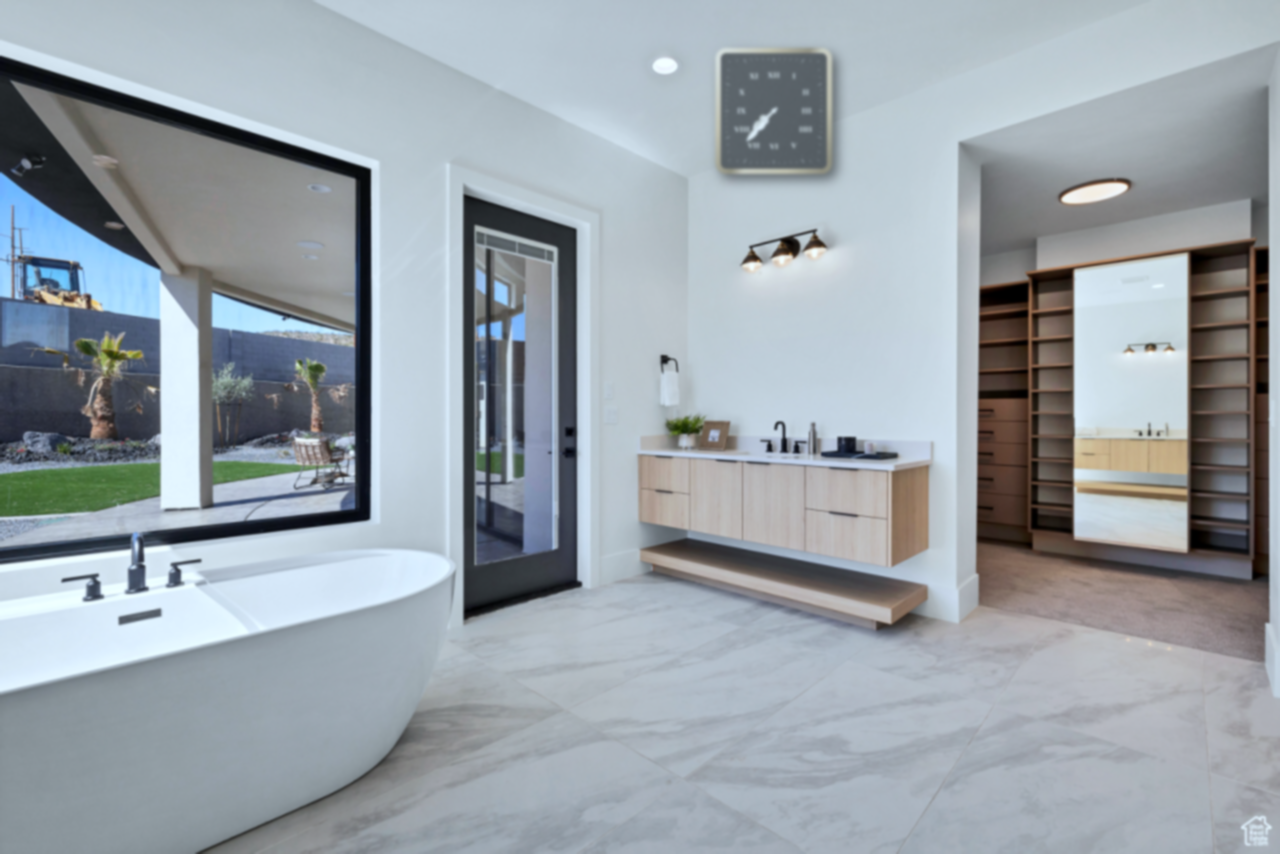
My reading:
7h37
